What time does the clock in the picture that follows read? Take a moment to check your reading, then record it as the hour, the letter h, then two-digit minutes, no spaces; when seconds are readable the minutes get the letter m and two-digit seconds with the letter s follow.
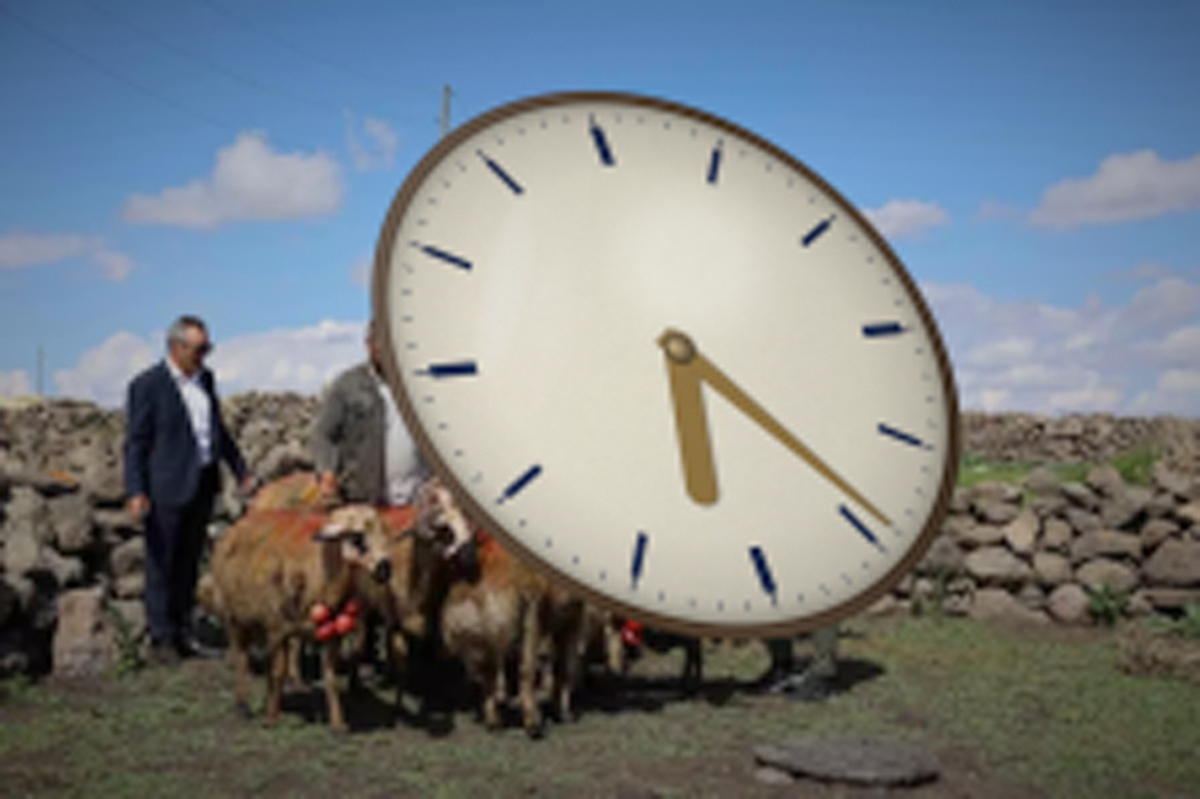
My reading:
6h24
